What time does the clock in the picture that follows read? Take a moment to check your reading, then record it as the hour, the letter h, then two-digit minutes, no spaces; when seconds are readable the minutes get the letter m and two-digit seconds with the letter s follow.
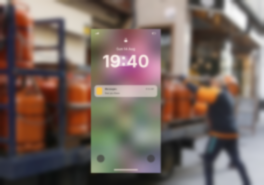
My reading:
19h40
